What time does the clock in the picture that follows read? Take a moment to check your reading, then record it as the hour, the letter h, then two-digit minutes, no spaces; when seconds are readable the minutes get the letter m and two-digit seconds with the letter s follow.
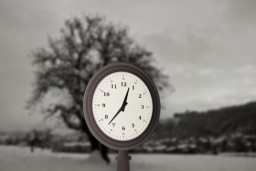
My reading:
12h37
